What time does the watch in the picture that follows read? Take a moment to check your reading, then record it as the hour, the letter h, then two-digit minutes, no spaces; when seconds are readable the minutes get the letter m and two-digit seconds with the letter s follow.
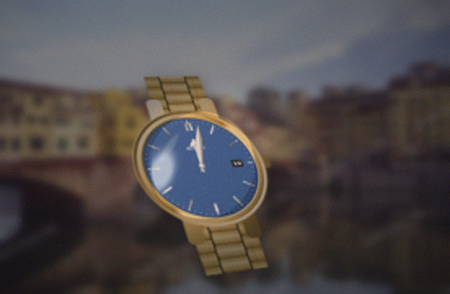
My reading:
12h02
